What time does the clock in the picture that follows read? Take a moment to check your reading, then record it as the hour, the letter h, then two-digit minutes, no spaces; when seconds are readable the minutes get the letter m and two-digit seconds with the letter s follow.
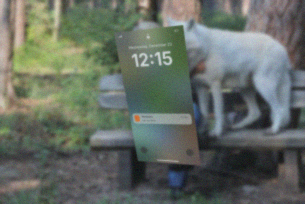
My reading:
12h15
